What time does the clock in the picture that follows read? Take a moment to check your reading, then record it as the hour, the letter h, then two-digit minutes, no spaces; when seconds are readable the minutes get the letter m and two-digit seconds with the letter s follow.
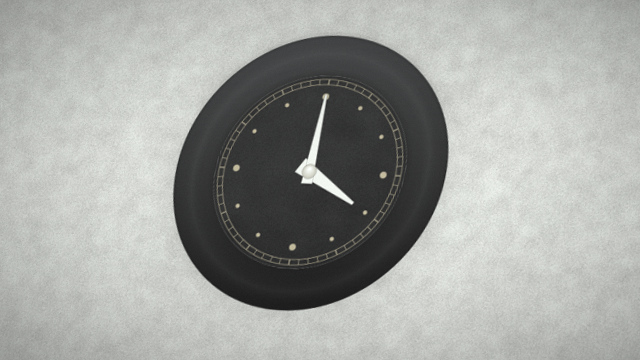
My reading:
4h00
